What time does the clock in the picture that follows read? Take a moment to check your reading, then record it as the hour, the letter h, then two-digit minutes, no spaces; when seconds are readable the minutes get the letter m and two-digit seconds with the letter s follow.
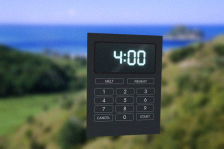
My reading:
4h00
